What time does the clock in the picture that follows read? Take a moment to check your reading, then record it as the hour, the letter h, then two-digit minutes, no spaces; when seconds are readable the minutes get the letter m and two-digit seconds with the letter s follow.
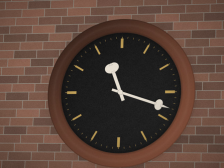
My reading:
11h18
